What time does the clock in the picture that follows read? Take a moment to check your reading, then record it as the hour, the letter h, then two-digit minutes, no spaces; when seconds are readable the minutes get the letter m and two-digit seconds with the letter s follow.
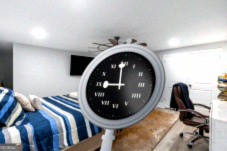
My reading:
8h59
